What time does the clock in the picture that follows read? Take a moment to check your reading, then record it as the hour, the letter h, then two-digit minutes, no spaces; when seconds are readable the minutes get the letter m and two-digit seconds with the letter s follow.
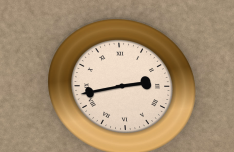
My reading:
2h43
